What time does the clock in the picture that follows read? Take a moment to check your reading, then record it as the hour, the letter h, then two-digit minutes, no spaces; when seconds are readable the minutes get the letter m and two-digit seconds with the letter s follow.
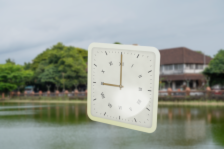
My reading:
9h00
